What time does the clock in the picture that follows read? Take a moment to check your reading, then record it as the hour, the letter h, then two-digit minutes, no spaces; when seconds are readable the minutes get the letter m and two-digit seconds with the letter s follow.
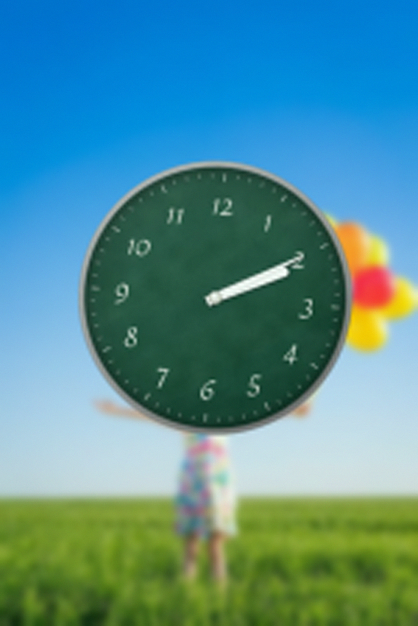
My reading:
2h10
